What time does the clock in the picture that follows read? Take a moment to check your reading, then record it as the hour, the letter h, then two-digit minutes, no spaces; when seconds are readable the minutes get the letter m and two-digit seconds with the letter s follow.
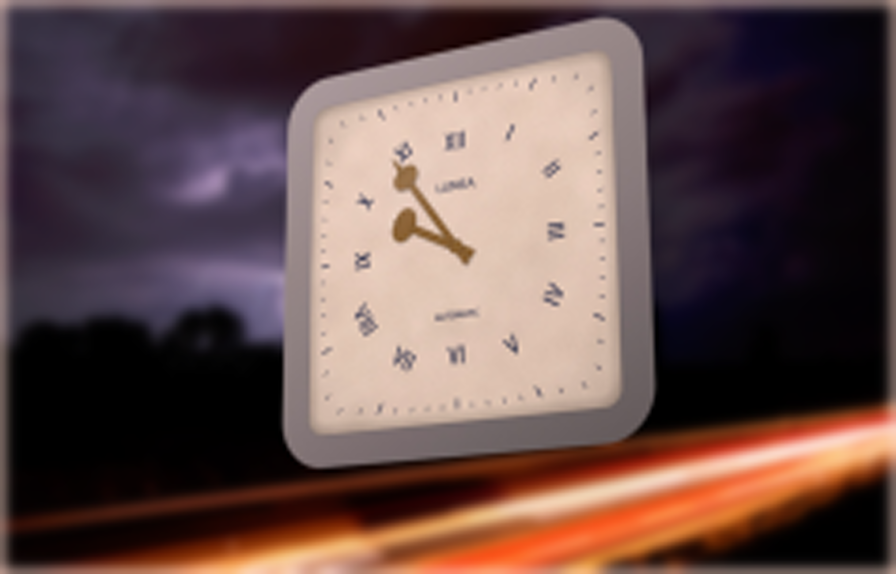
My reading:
9h54
